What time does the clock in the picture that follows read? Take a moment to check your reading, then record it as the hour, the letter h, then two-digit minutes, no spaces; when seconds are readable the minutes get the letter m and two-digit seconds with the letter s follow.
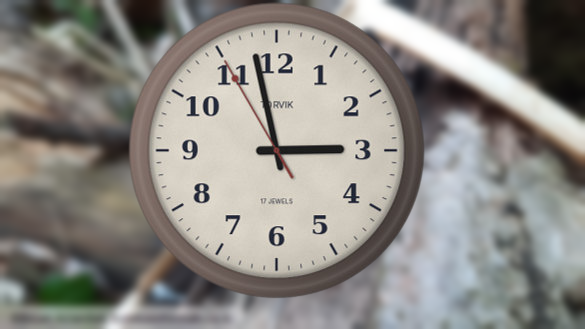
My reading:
2h57m55s
